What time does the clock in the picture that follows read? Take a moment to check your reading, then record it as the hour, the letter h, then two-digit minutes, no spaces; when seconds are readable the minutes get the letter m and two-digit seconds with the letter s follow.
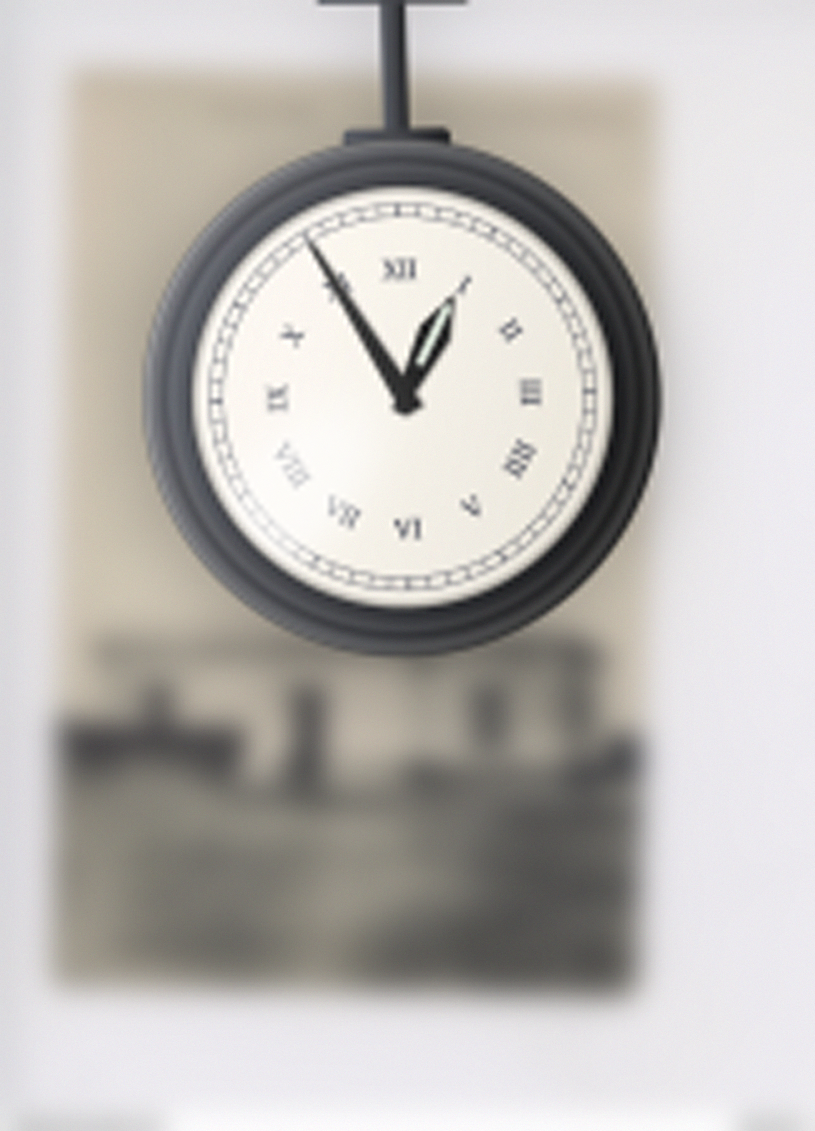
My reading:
12h55
